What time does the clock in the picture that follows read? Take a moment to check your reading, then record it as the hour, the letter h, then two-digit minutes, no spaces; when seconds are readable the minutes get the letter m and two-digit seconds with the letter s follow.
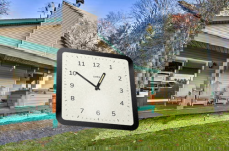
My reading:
12h51
